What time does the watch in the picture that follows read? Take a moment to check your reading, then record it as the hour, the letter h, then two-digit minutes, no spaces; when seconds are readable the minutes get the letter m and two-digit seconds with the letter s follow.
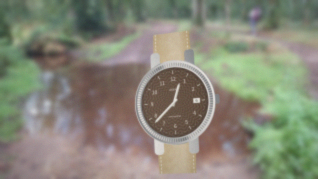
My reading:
12h38
